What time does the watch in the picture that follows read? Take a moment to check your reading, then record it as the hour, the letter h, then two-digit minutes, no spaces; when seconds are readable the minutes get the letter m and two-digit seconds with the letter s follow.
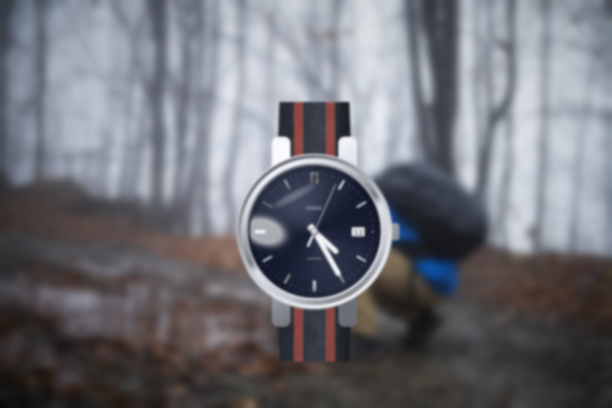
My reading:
4h25m04s
